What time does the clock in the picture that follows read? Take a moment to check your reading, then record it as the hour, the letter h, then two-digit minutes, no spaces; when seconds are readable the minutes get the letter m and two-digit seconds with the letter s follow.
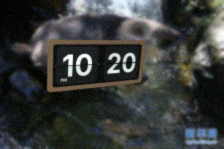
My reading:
10h20
